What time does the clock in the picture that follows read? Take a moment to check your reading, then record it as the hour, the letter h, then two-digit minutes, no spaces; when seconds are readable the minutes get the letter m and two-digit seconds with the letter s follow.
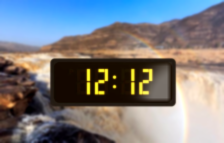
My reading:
12h12
